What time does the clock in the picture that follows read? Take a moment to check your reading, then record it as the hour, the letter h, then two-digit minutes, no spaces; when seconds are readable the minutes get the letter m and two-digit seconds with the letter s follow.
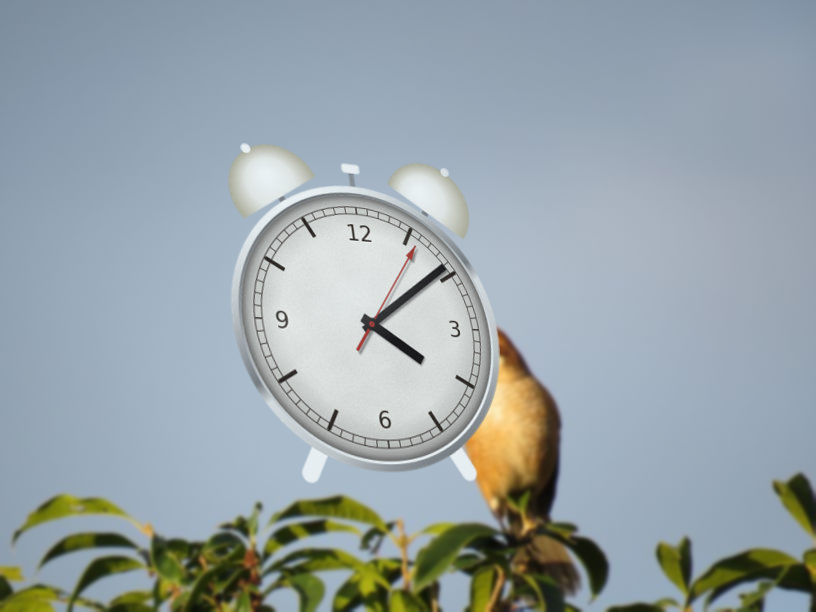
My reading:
4h09m06s
